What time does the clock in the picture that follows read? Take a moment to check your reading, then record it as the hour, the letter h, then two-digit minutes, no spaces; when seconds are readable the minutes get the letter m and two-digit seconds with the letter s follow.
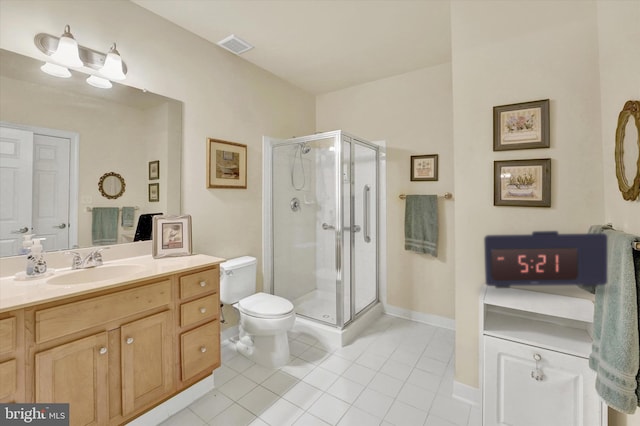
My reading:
5h21
